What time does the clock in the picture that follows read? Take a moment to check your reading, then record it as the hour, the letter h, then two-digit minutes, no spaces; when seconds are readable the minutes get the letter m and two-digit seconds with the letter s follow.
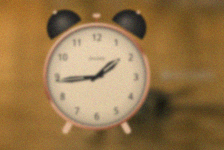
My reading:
1h44
